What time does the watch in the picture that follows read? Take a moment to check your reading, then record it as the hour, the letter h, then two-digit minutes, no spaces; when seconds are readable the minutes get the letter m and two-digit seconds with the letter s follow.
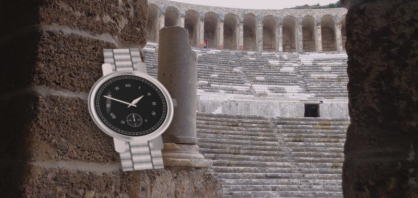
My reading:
1h49
